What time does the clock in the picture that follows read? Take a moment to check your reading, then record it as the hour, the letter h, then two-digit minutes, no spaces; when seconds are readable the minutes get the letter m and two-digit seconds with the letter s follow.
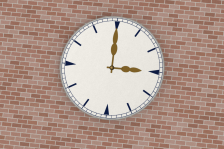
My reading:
3h00
